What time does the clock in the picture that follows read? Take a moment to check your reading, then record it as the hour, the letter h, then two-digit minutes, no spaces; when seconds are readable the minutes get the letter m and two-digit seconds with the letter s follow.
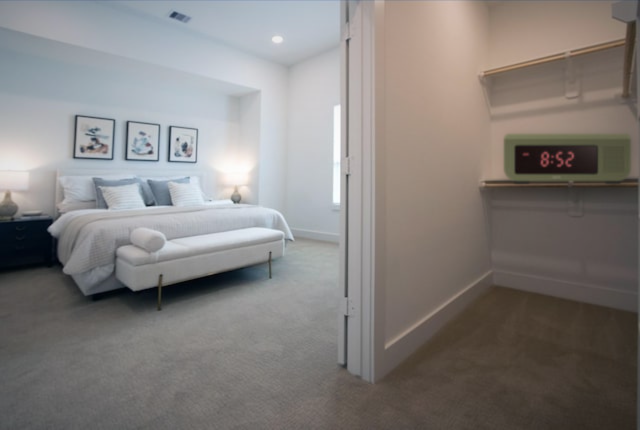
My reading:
8h52
